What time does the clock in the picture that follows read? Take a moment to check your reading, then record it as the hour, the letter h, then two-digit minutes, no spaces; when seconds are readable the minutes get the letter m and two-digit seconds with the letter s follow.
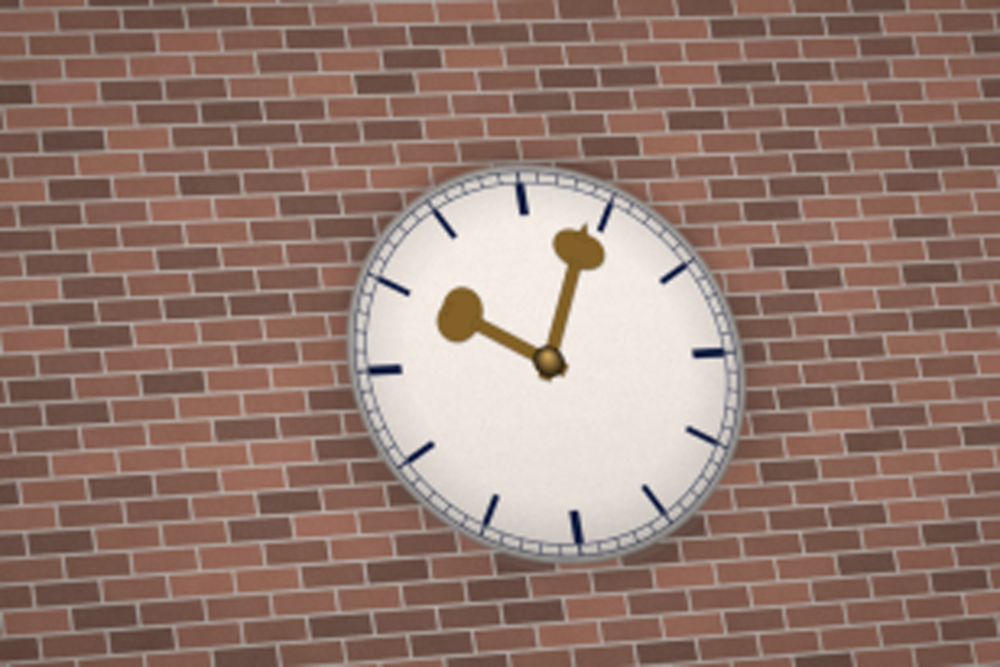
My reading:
10h04
